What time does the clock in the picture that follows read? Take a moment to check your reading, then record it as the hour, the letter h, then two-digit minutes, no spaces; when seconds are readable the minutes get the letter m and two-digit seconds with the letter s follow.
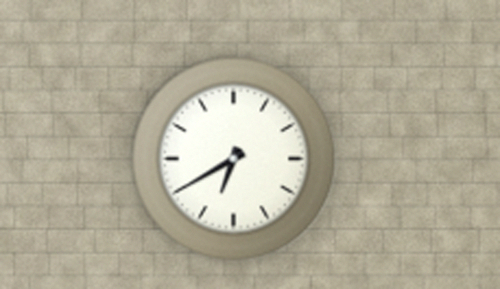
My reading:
6h40
